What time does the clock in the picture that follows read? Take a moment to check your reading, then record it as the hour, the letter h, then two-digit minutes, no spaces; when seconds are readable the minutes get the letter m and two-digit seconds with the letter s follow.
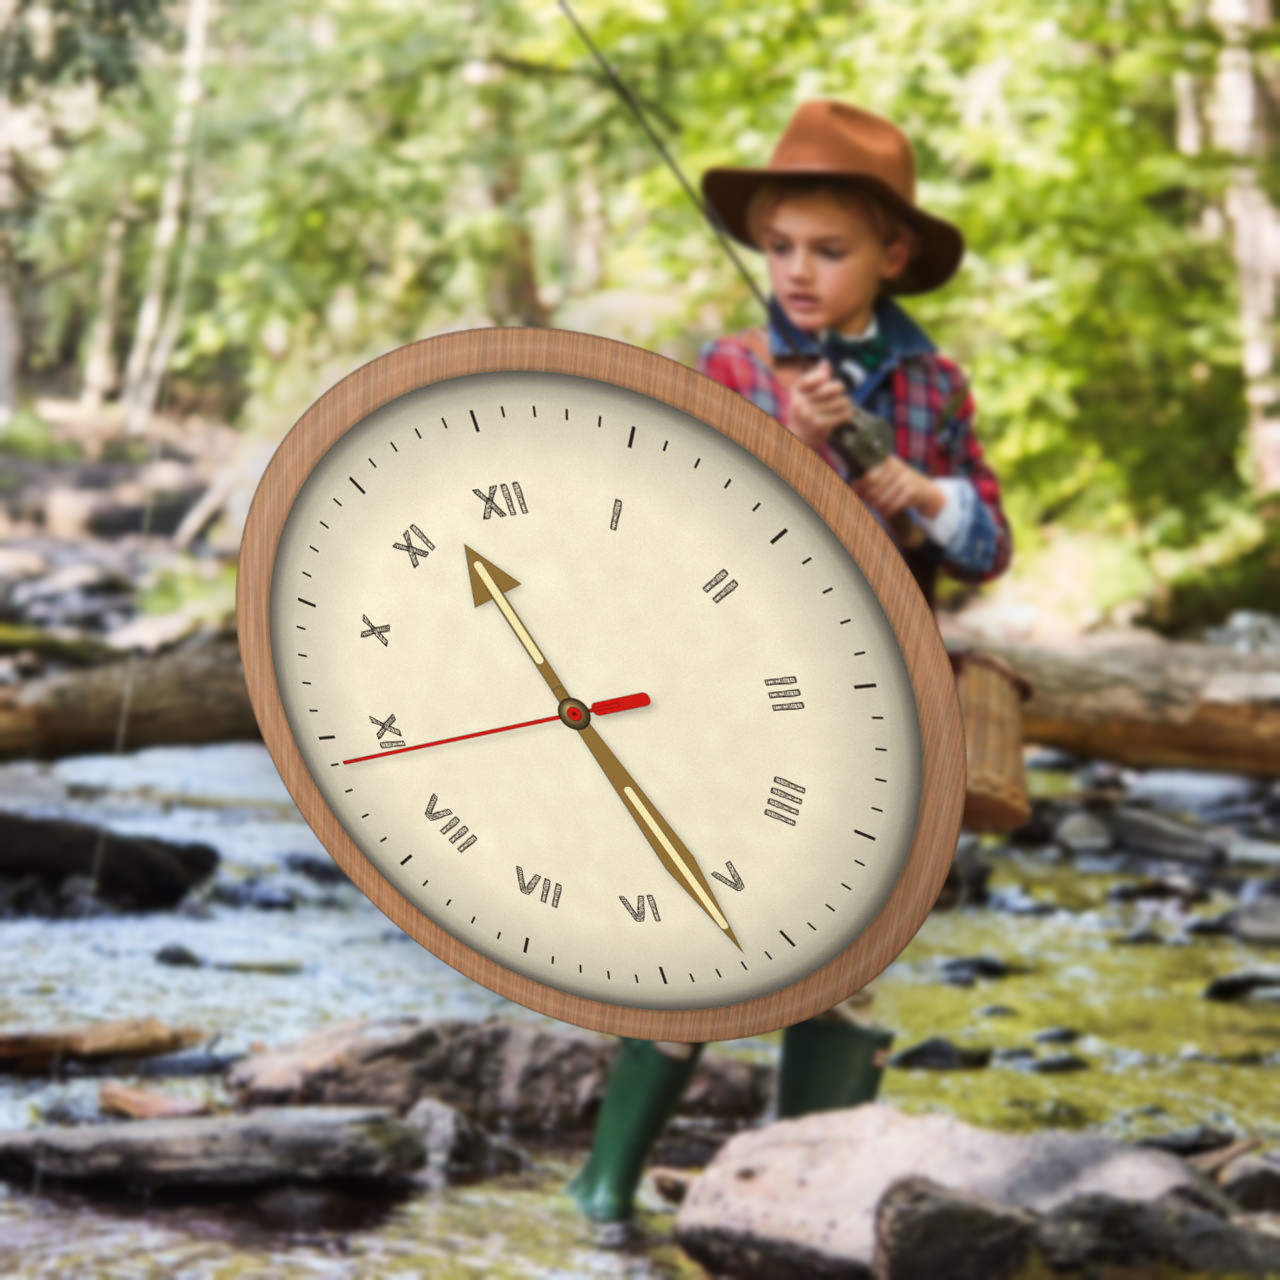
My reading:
11h26m44s
